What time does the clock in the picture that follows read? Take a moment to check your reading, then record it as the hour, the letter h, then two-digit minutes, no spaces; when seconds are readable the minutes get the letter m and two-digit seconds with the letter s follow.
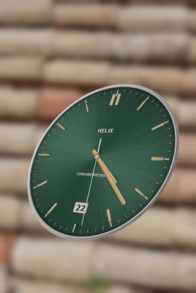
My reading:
4h22m29s
